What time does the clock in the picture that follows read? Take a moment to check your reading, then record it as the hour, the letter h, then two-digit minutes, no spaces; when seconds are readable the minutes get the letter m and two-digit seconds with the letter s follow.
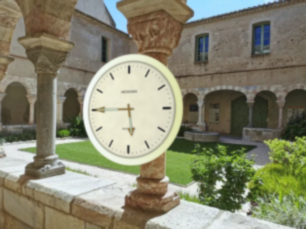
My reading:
5h45
